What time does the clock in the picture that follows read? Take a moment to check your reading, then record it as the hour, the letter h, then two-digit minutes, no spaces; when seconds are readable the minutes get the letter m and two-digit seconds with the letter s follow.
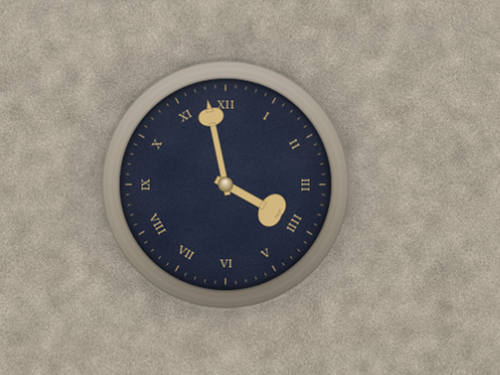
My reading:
3h58
